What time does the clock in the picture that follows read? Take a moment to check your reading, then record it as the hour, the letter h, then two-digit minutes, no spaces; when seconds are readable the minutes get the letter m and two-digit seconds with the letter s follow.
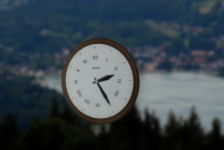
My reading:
2h25
